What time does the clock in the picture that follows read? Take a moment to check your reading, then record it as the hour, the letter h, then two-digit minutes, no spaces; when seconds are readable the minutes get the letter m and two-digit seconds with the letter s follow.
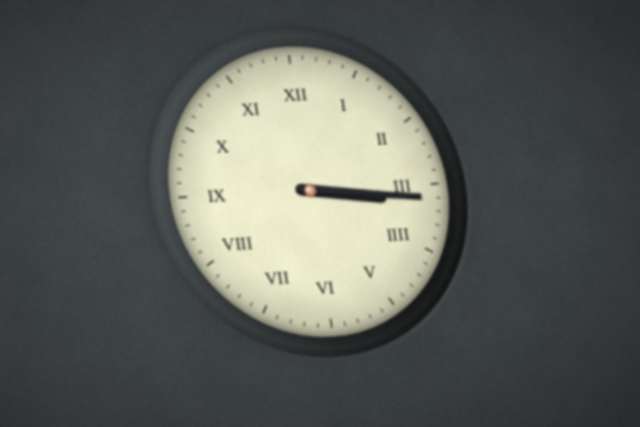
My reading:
3h16
